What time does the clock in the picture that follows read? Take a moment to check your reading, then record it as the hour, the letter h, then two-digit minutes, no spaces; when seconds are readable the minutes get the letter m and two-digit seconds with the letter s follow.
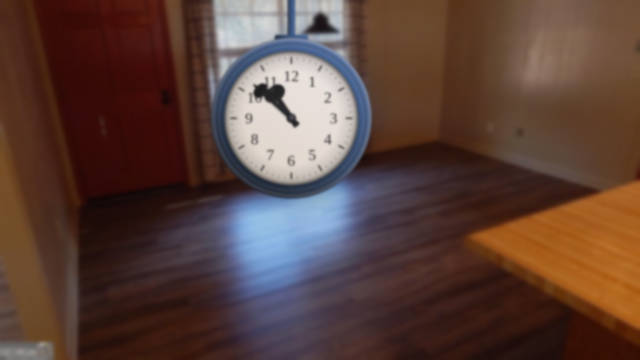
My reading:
10h52
